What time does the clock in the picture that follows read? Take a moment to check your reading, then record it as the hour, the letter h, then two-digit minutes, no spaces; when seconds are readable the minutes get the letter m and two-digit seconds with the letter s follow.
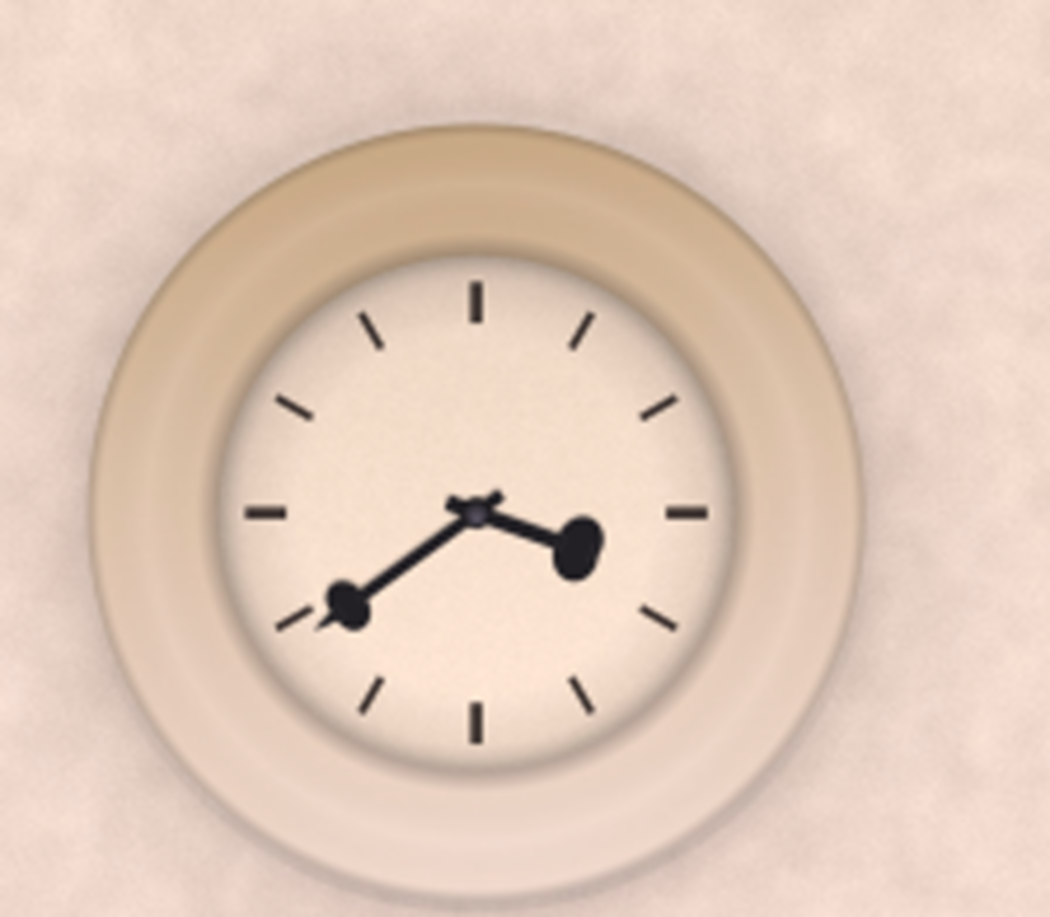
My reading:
3h39
